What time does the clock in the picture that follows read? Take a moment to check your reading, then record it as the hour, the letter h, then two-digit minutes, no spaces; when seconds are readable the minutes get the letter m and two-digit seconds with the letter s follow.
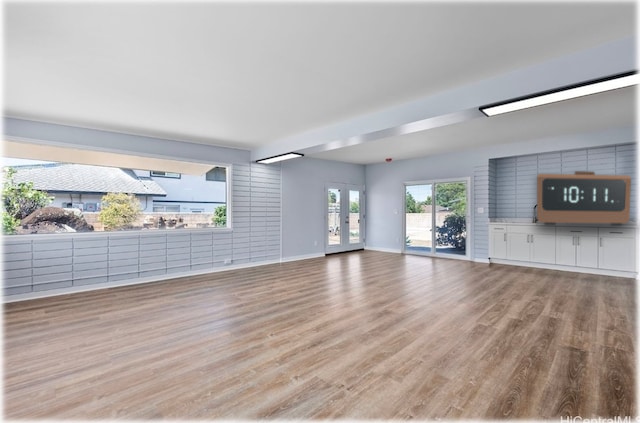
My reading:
10h11
